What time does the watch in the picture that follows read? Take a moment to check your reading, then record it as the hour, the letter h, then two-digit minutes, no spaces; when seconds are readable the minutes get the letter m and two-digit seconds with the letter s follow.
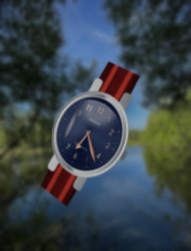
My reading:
6h22
